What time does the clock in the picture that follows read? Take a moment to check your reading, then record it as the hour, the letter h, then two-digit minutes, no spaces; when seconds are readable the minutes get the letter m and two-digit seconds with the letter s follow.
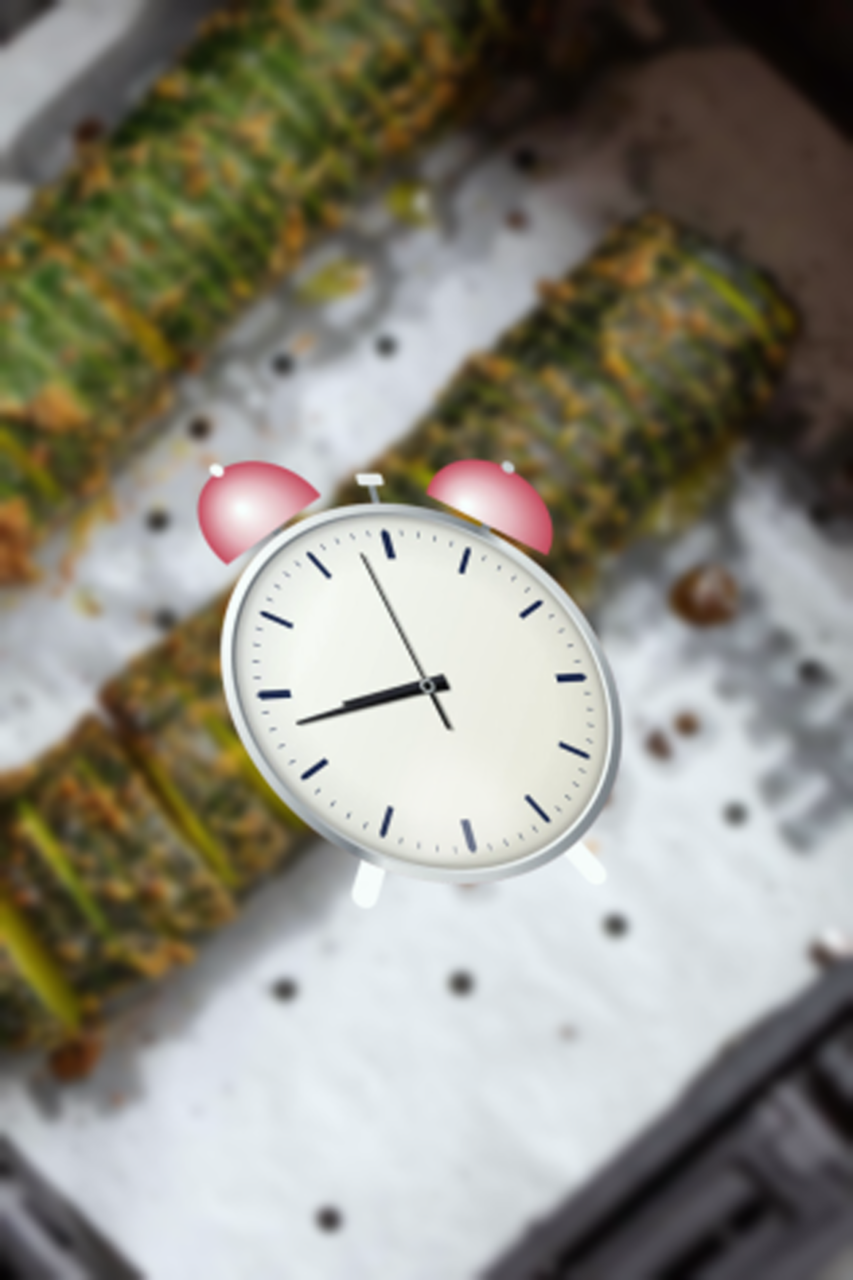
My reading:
8h42m58s
